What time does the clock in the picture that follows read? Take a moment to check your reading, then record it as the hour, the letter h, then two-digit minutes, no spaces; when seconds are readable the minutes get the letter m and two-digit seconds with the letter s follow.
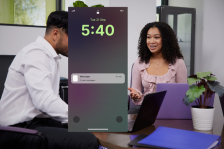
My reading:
5h40
